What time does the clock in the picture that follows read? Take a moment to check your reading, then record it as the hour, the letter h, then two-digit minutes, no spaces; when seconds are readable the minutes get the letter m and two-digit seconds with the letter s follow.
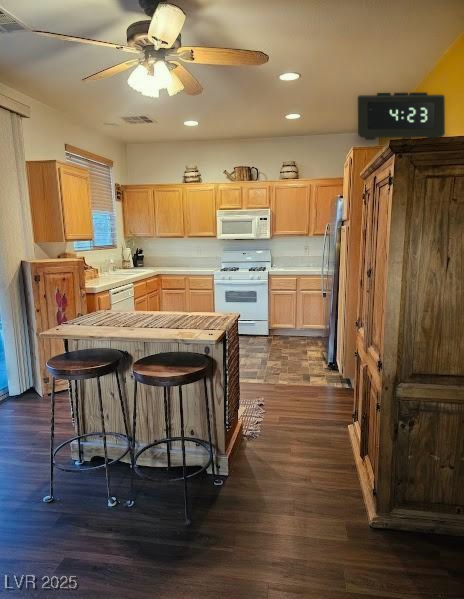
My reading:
4h23
